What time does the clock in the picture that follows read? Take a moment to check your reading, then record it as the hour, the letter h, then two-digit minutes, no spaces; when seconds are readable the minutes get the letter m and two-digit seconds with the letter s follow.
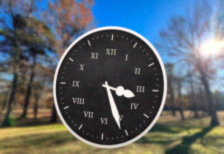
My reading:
3h26
